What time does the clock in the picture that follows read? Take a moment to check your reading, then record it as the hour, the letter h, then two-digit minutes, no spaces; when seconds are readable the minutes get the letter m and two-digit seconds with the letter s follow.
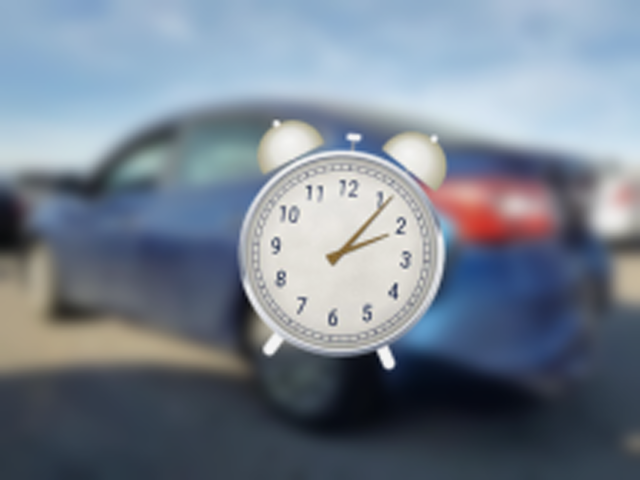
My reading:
2h06
